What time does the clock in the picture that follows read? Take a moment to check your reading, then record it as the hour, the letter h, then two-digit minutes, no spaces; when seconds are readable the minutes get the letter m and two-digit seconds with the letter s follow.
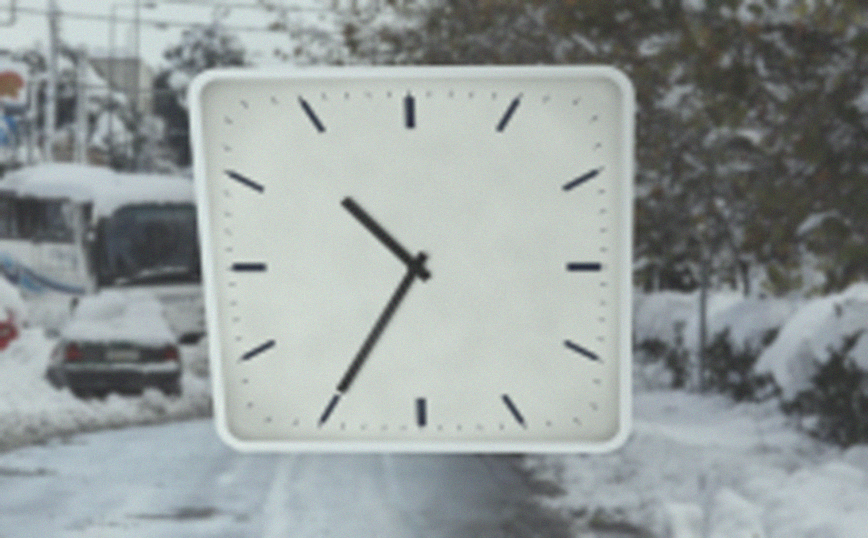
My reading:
10h35
